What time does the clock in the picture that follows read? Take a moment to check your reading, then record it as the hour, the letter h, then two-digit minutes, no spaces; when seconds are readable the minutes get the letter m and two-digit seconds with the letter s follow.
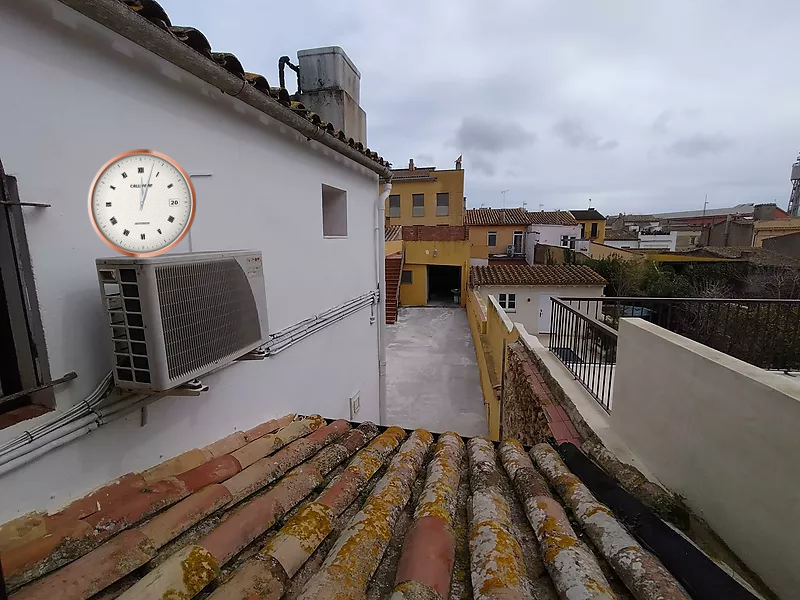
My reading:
12h03
